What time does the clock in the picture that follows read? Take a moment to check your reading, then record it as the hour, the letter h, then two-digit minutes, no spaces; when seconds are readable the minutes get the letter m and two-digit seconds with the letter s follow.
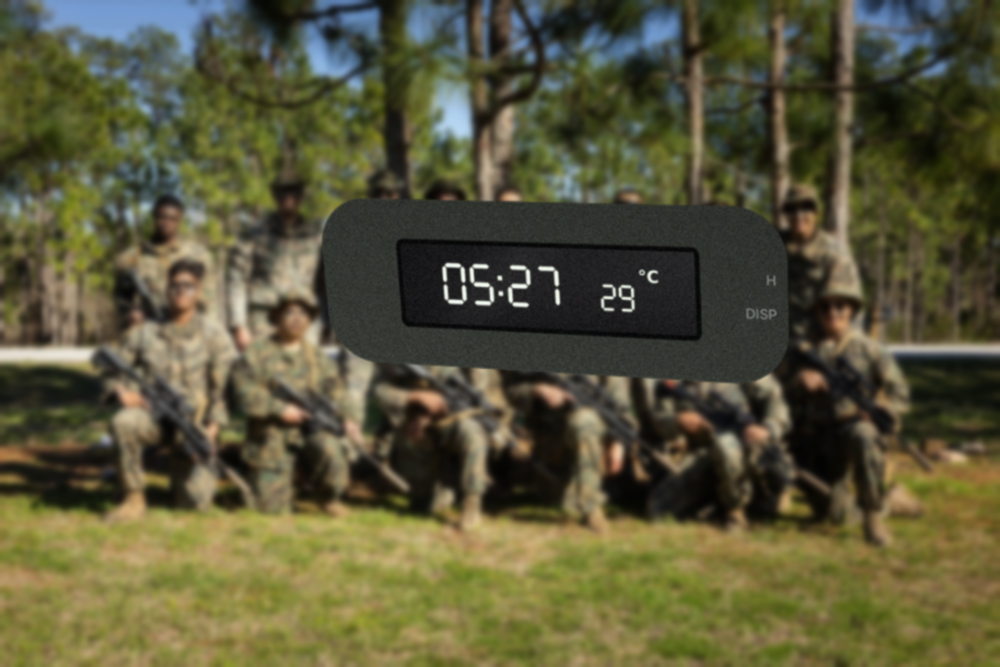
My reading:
5h27
